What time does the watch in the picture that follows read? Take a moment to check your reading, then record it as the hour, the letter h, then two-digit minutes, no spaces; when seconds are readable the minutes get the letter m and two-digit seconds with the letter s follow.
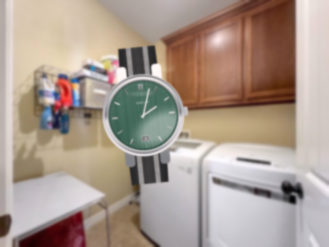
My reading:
2h03
